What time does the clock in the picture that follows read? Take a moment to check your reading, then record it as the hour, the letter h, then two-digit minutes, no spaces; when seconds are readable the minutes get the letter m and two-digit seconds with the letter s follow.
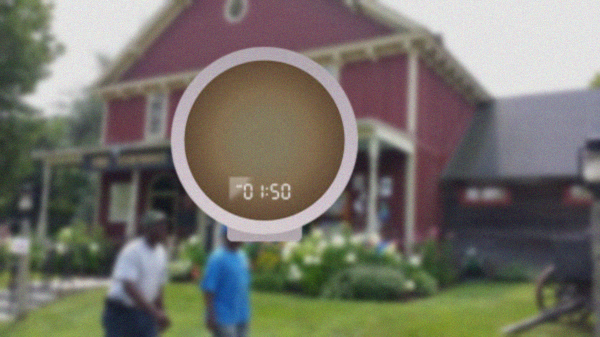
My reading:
1h50
